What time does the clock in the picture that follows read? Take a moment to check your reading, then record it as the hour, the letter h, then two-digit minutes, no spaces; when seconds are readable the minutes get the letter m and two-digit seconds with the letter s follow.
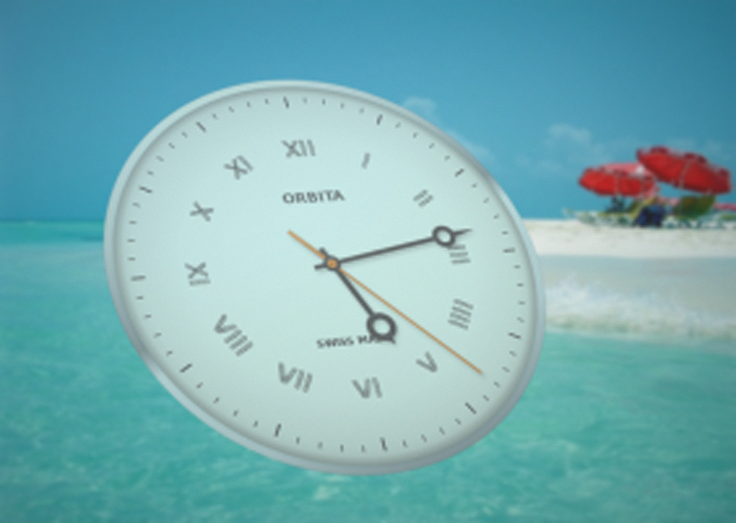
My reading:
5h13m23s
